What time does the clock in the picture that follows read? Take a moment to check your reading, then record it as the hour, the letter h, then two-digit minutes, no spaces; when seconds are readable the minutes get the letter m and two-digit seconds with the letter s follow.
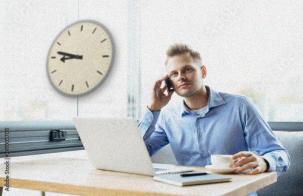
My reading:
8h47
